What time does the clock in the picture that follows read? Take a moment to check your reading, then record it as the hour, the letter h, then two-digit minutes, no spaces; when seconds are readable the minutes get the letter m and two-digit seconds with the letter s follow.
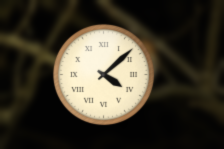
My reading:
4h08
